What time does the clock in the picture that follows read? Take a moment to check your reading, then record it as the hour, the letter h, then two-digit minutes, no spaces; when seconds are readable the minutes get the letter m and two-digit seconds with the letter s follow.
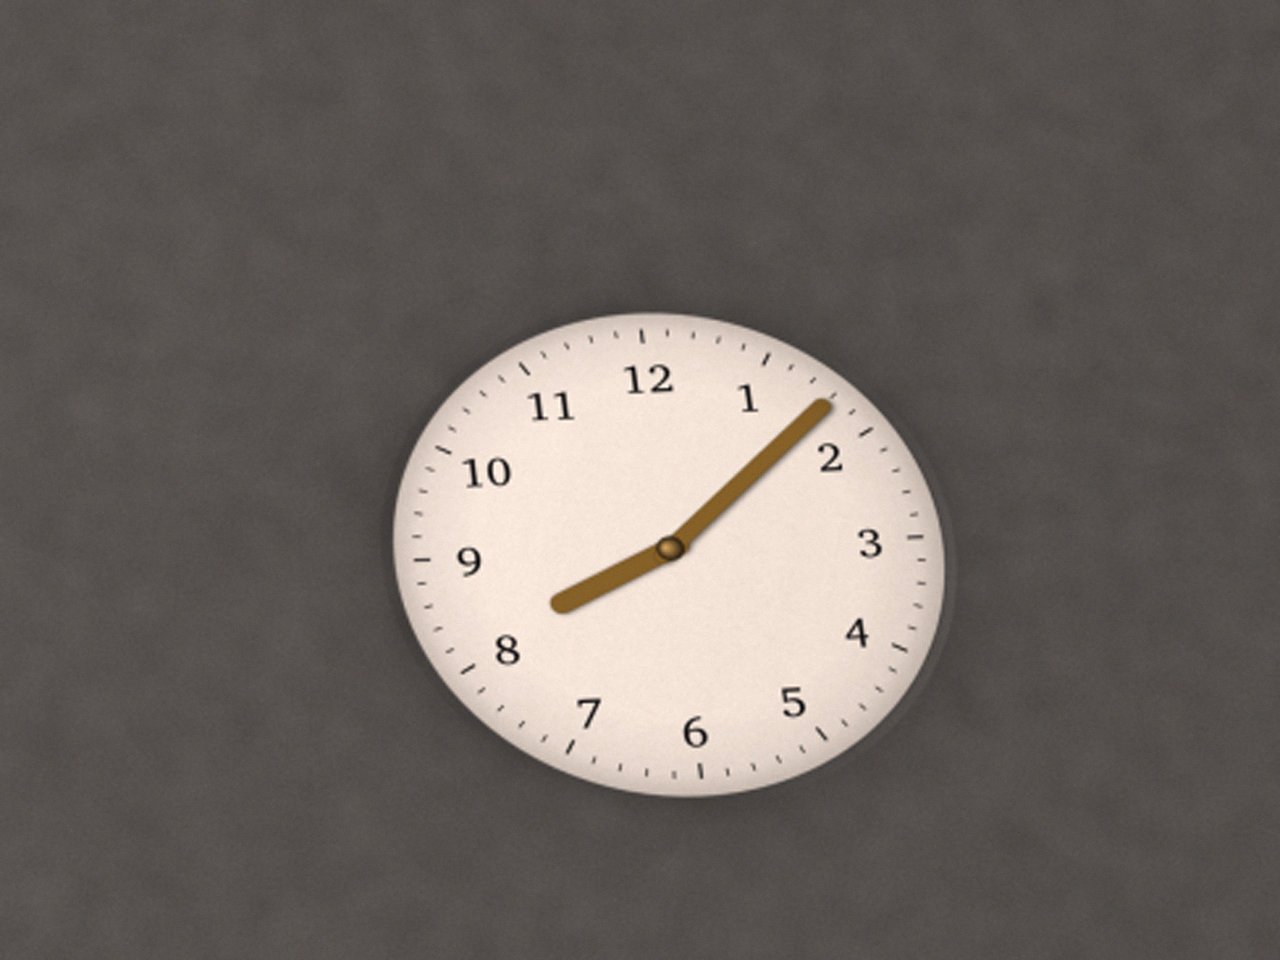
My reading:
8h08
